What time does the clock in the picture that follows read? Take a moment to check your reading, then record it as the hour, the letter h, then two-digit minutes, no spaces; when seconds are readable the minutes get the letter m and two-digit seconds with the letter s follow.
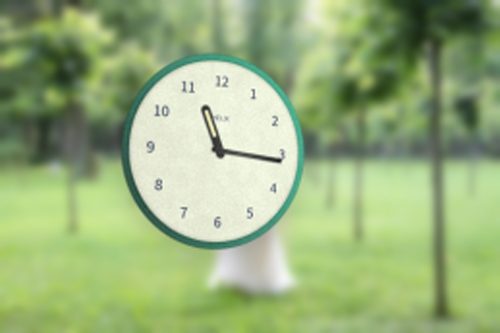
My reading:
11h16
